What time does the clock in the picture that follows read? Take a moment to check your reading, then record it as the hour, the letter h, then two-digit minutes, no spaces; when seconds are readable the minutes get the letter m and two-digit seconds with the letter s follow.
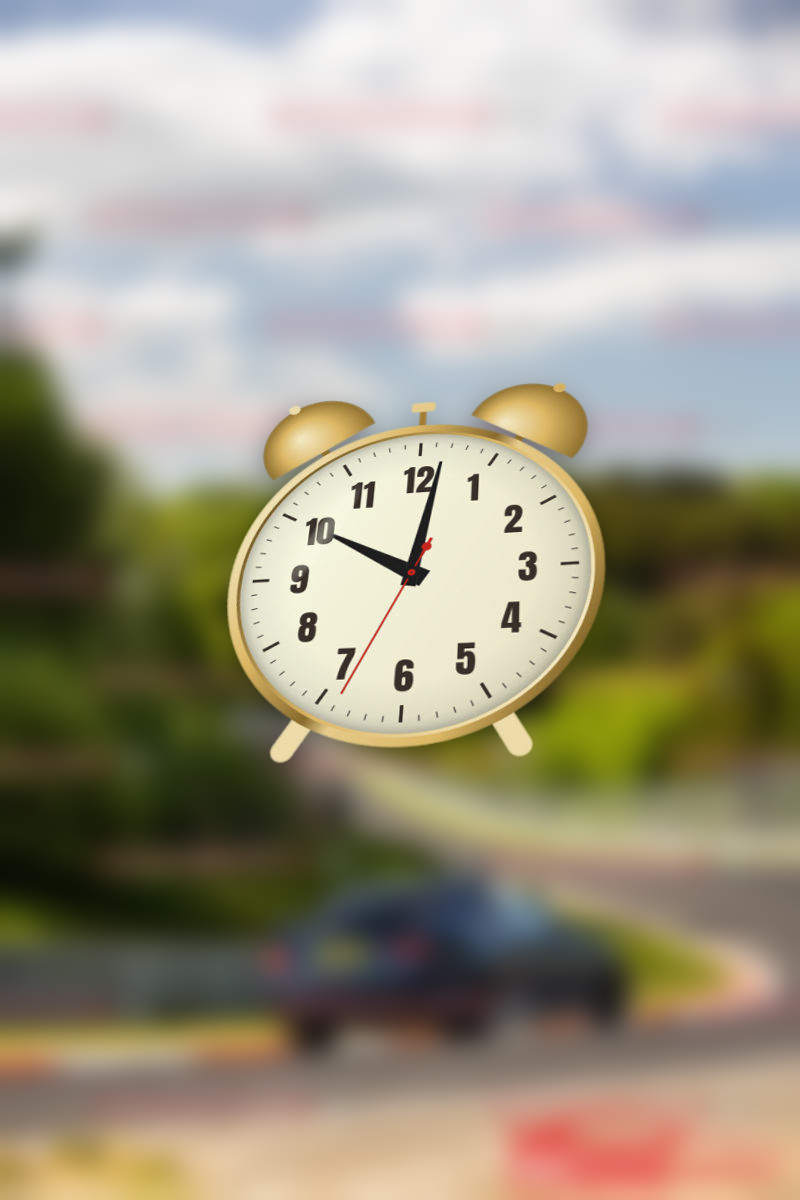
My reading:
10h01m34s
